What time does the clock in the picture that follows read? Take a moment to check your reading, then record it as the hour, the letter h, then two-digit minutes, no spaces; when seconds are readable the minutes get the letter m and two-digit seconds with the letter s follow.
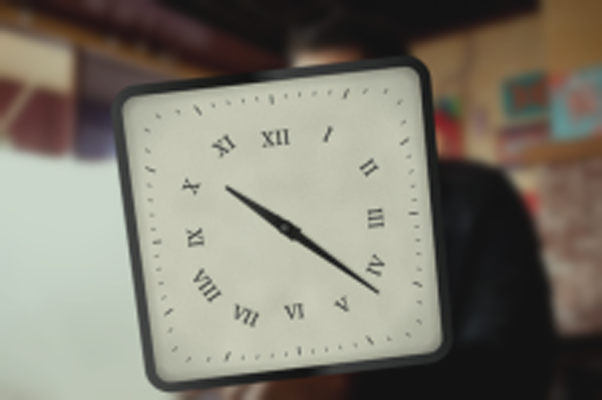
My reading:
10h22
